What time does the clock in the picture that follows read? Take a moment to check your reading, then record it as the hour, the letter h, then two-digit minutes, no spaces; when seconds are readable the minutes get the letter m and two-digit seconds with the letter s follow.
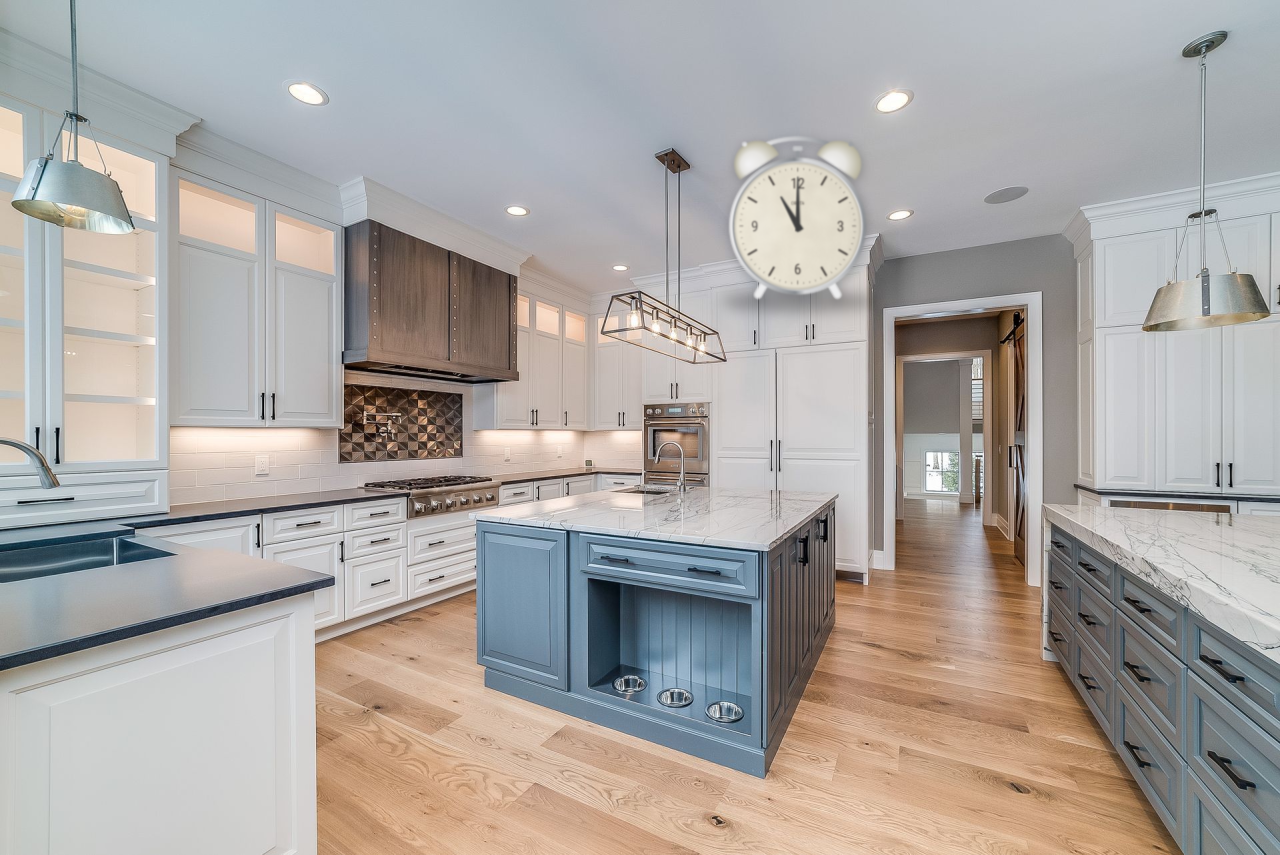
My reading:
11h00
